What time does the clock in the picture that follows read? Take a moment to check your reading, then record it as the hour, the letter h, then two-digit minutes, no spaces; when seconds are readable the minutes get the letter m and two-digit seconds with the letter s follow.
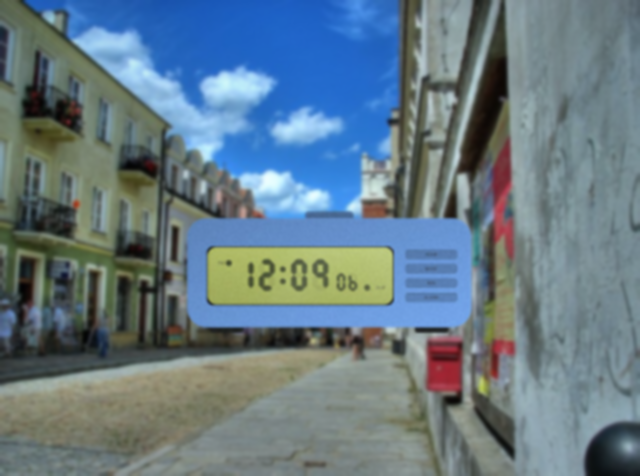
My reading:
12h09m06s
